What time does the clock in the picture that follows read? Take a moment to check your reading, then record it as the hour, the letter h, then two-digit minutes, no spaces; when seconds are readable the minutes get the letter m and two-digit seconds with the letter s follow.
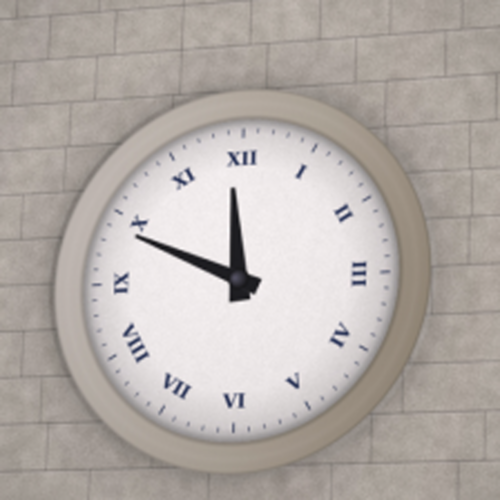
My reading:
11h49
